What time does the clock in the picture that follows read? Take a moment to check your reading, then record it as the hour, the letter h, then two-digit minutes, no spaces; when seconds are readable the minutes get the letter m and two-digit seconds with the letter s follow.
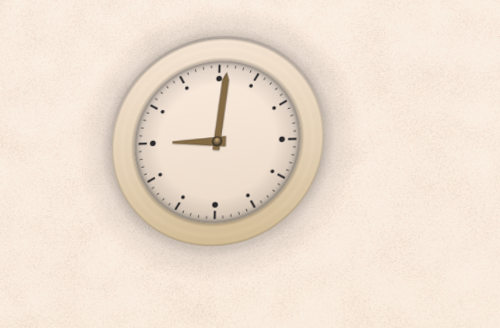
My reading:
9h01
